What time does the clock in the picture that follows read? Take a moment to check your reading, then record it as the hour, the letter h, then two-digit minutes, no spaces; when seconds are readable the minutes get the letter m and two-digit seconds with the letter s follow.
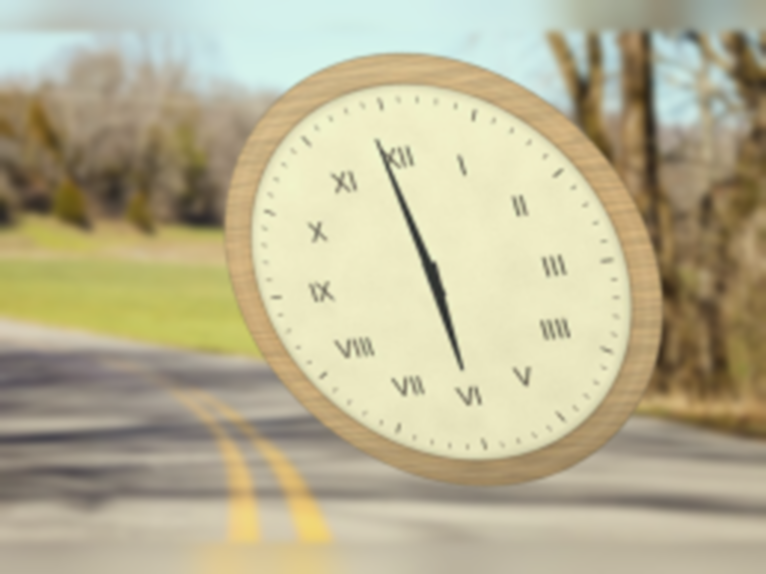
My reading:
5h59
